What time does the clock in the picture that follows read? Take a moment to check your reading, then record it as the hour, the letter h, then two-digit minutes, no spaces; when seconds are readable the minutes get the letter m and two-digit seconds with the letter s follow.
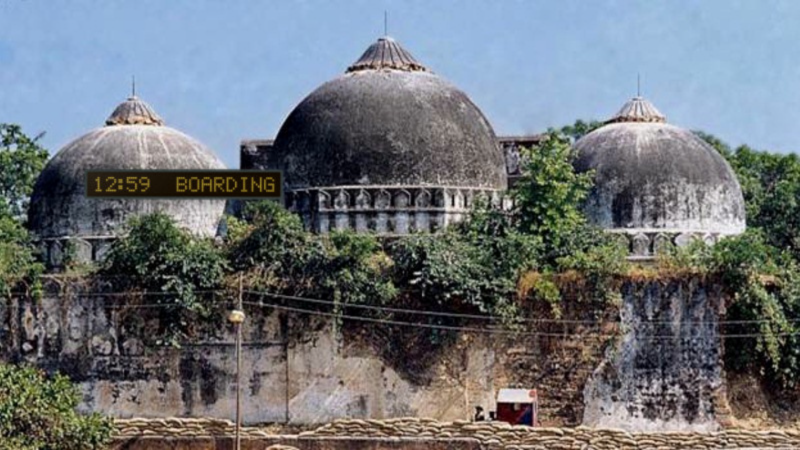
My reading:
12h59
